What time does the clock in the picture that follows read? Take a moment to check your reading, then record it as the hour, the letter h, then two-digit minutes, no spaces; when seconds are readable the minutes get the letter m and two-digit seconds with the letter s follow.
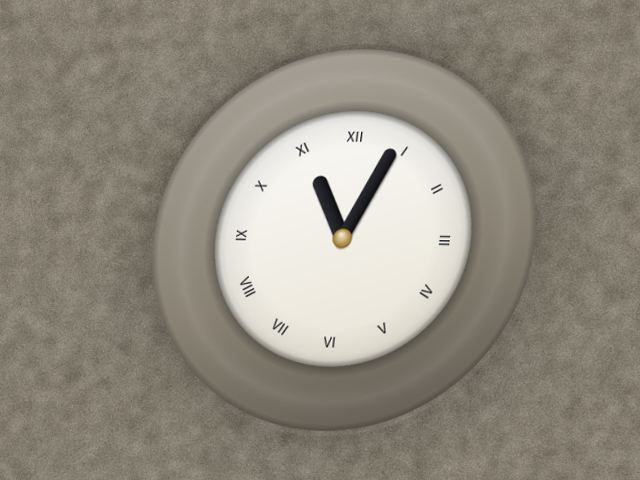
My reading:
11h04
